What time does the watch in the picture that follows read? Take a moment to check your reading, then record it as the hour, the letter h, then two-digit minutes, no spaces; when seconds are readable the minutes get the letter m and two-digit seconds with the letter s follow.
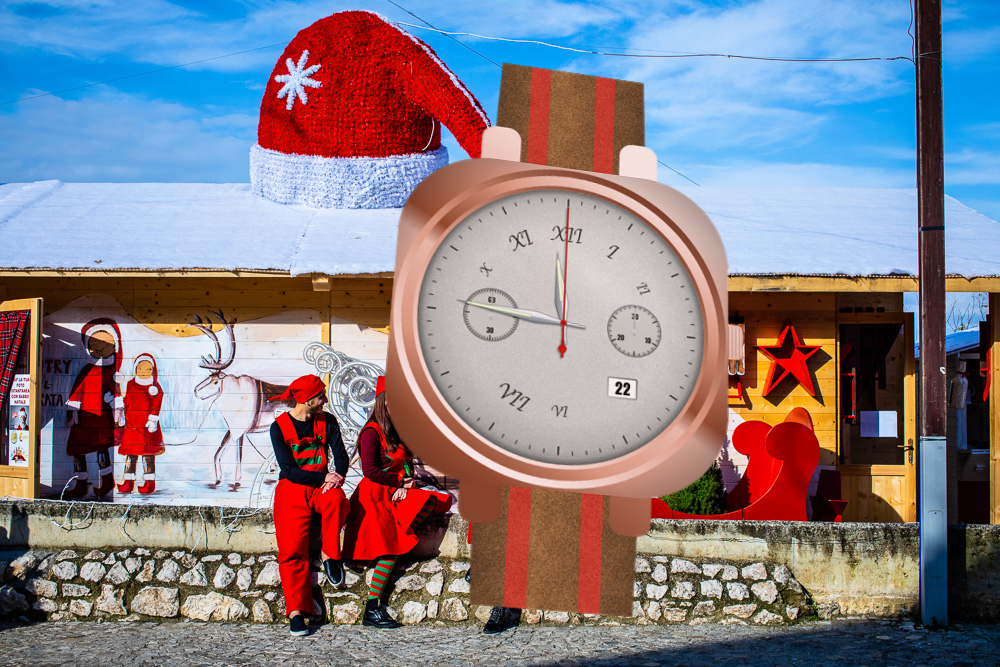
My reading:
11h46
